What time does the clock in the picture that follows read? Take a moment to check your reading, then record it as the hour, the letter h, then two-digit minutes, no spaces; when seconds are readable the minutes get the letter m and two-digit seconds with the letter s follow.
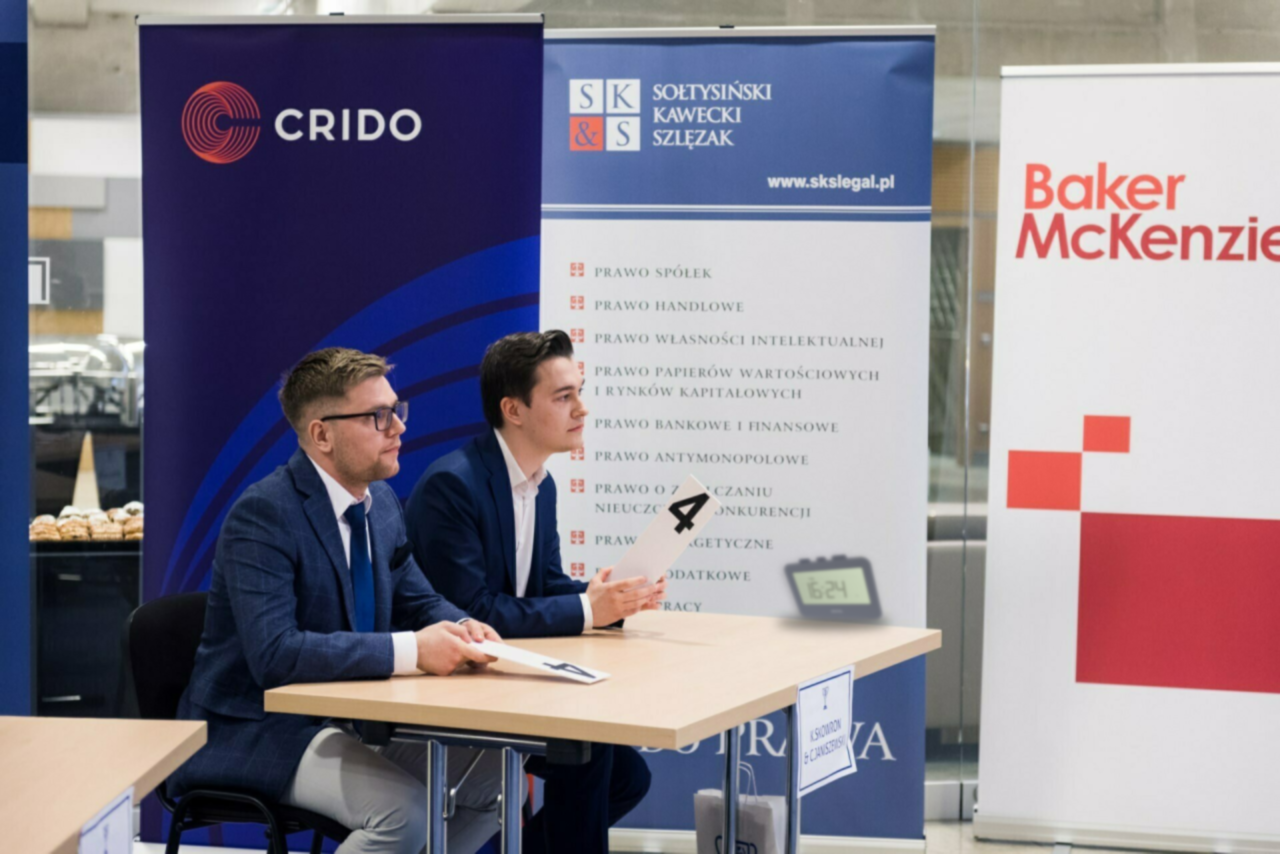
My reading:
16h24
